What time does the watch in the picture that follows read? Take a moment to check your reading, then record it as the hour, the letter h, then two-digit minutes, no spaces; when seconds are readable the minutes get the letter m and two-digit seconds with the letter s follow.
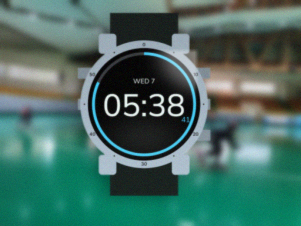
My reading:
5h38
